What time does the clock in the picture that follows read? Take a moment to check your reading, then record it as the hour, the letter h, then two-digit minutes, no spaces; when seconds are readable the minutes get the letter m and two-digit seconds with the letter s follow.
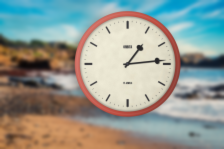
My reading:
1h14
